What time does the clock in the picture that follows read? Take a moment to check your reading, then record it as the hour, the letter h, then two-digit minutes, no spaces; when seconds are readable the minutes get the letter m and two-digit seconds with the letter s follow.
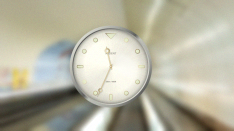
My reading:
11h34
